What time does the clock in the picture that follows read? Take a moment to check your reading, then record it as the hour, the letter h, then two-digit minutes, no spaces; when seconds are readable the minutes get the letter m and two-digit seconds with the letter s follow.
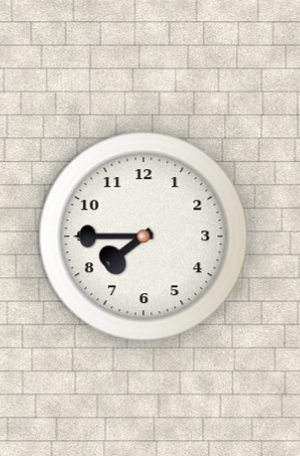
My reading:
7h45
